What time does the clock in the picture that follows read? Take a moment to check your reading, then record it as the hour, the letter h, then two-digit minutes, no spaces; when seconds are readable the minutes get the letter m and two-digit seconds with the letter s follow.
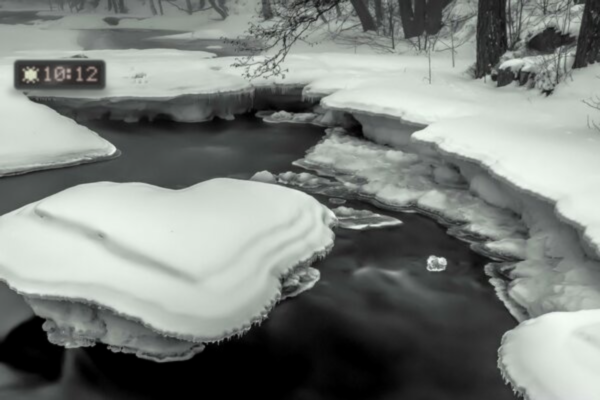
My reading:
10h12
